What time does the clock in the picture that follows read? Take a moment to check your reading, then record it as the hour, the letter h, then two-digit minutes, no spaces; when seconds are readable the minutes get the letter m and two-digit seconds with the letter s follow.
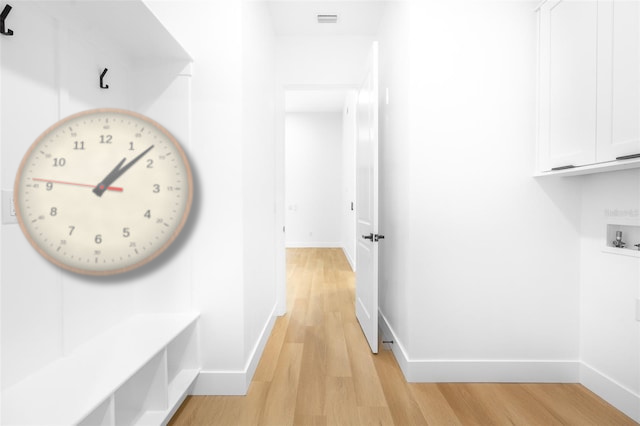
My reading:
1h07m46s
